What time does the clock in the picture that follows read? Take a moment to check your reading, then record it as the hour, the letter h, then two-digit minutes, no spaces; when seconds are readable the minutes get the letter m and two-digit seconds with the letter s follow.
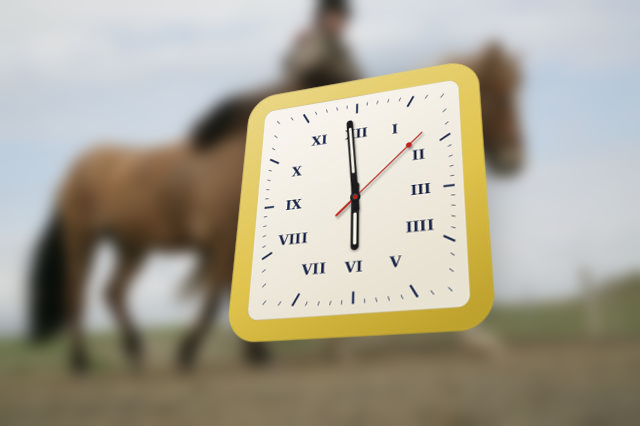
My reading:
5h59m08s
